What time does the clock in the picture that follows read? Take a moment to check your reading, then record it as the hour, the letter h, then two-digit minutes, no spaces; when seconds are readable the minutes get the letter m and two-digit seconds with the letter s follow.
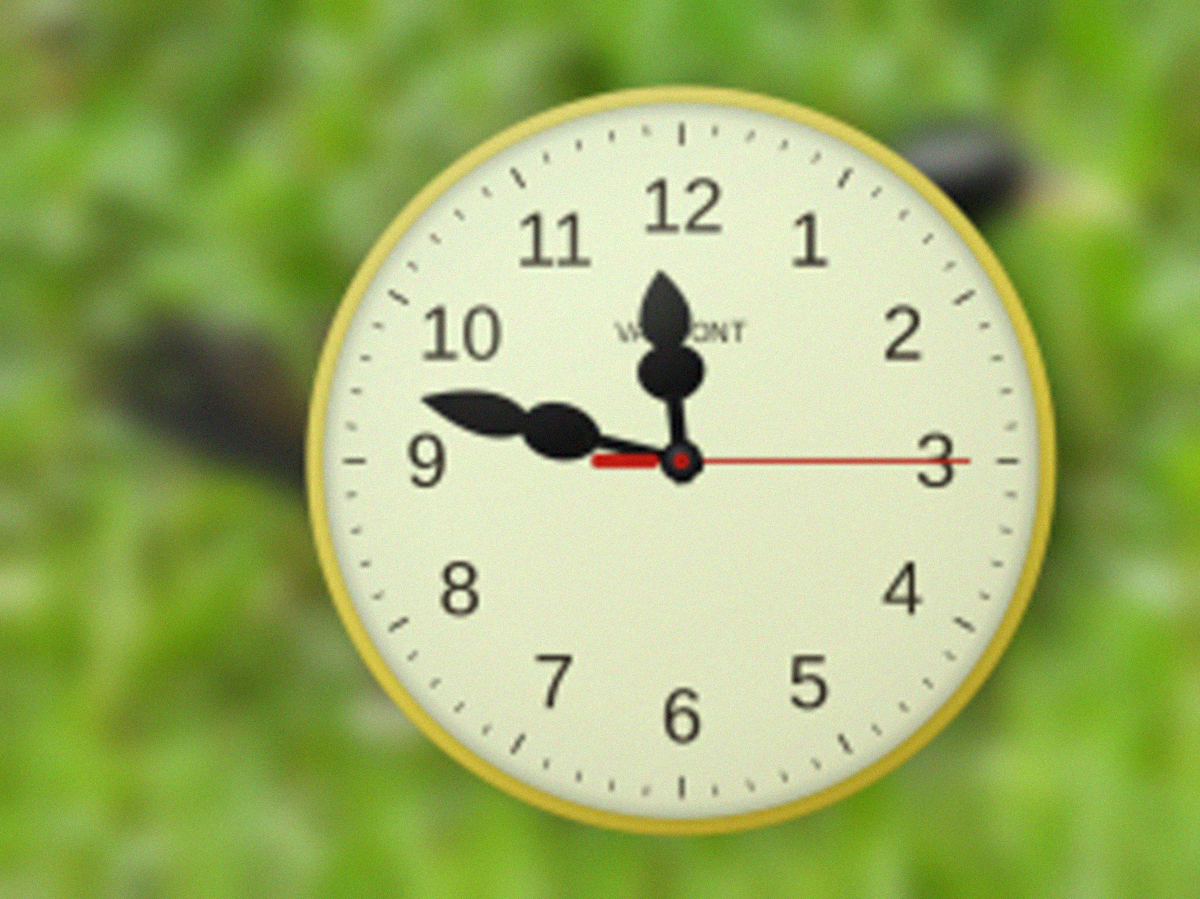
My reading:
11h47m15s
